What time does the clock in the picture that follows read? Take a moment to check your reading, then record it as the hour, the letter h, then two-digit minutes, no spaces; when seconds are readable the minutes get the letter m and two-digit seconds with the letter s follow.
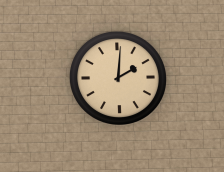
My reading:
2h01
